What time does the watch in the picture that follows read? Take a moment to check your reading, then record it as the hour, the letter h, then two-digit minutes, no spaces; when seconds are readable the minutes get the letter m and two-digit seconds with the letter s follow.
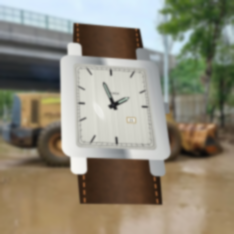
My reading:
1h57
